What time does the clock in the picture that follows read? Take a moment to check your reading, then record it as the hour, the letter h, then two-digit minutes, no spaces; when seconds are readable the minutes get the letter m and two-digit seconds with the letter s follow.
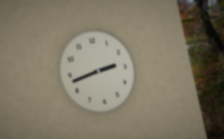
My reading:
2h43
